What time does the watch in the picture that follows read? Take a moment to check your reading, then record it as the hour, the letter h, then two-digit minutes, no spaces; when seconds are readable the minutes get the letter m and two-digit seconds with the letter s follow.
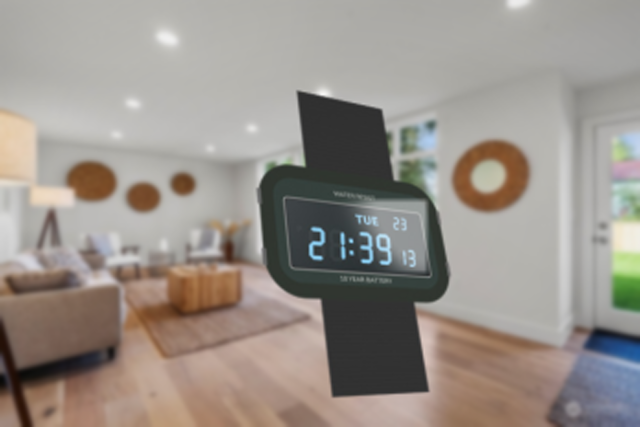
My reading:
21h39m13s
